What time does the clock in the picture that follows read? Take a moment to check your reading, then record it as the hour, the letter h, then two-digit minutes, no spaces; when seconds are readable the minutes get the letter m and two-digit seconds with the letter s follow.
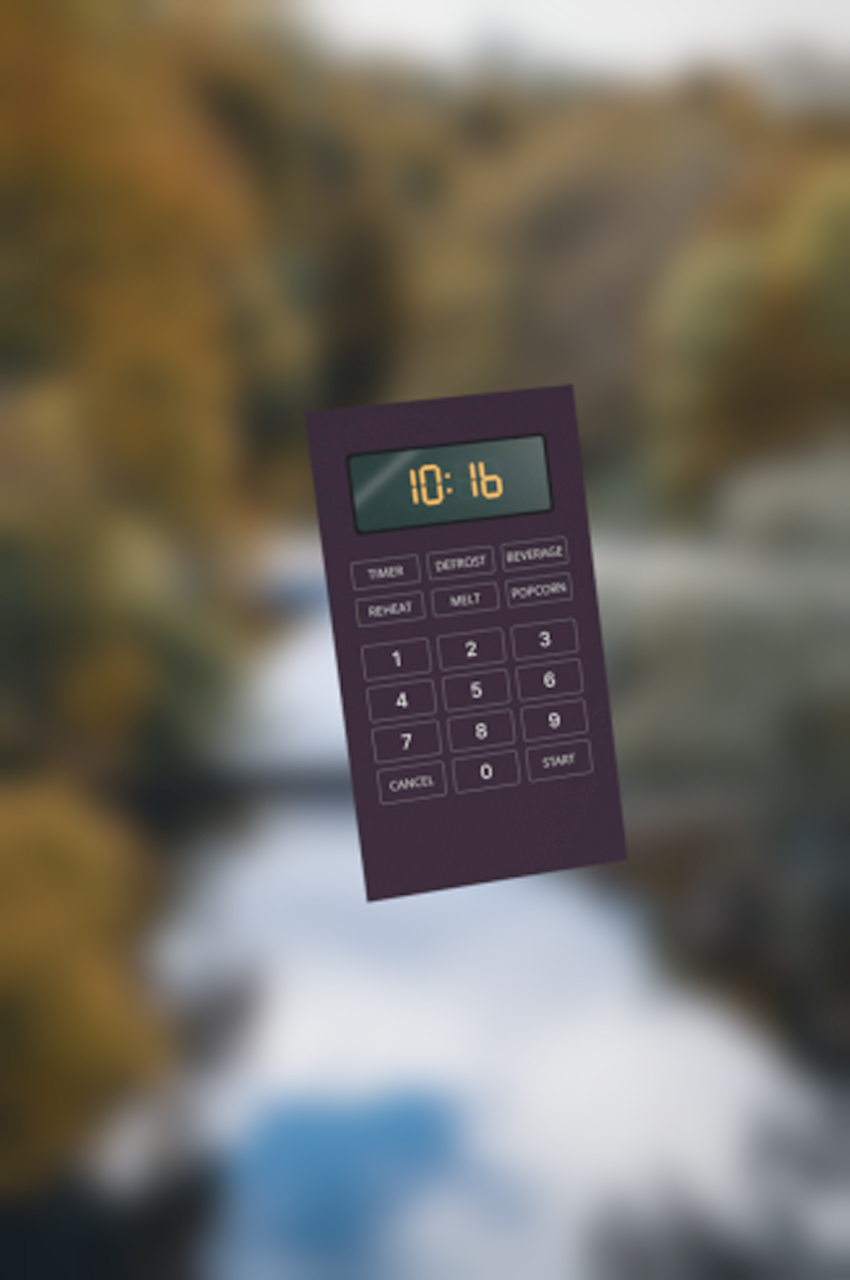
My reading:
10h16
